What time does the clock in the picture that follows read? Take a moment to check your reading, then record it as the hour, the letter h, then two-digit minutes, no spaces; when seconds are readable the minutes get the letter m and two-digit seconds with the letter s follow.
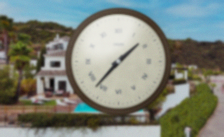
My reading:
1h37
